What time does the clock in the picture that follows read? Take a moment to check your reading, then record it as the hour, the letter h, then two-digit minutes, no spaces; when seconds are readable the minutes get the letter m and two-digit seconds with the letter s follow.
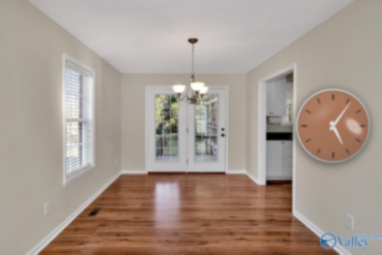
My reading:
5h06
